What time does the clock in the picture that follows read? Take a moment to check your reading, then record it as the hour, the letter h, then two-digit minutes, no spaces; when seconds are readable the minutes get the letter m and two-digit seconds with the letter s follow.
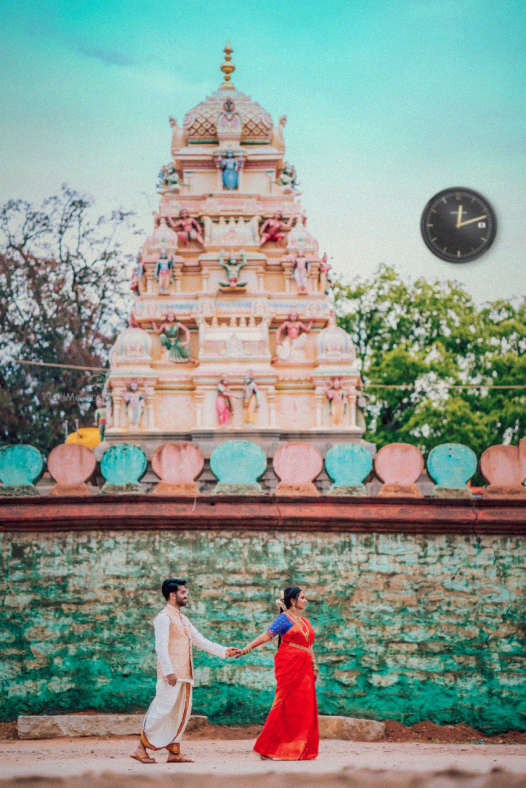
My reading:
12h12
